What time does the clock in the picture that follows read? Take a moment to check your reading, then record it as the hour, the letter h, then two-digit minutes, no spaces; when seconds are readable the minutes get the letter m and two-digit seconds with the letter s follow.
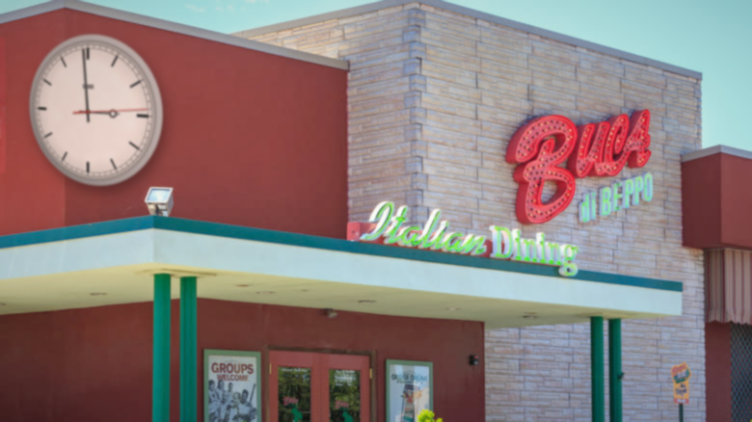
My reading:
2h59m14s
